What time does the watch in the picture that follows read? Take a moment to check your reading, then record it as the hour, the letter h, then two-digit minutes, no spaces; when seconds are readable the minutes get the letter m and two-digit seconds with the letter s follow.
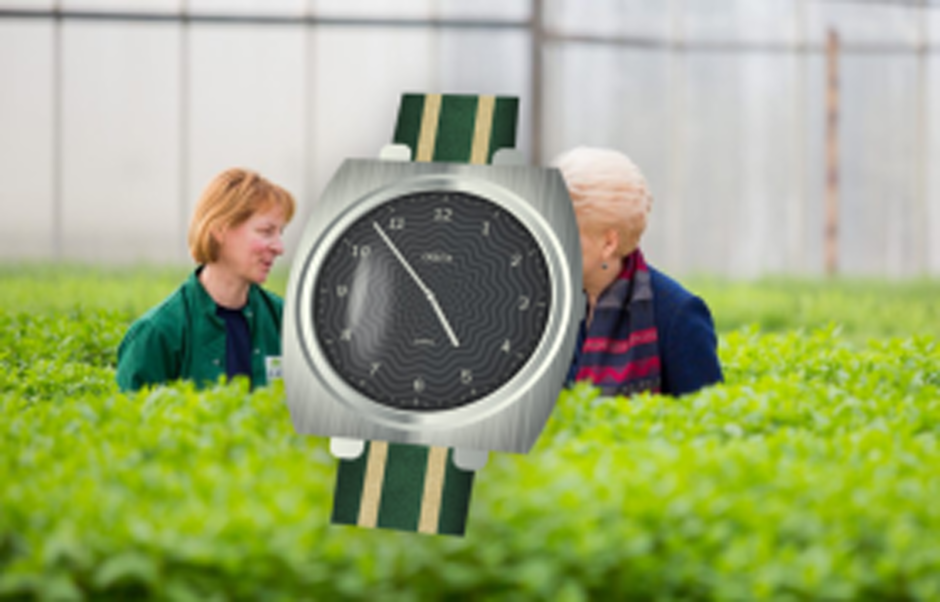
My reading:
4h53
